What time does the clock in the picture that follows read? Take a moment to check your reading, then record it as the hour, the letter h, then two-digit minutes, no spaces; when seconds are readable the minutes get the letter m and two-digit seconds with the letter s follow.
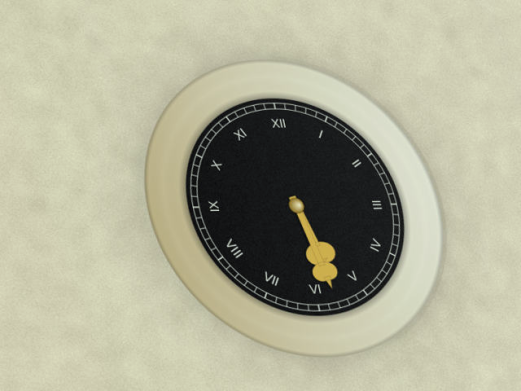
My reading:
5h28
